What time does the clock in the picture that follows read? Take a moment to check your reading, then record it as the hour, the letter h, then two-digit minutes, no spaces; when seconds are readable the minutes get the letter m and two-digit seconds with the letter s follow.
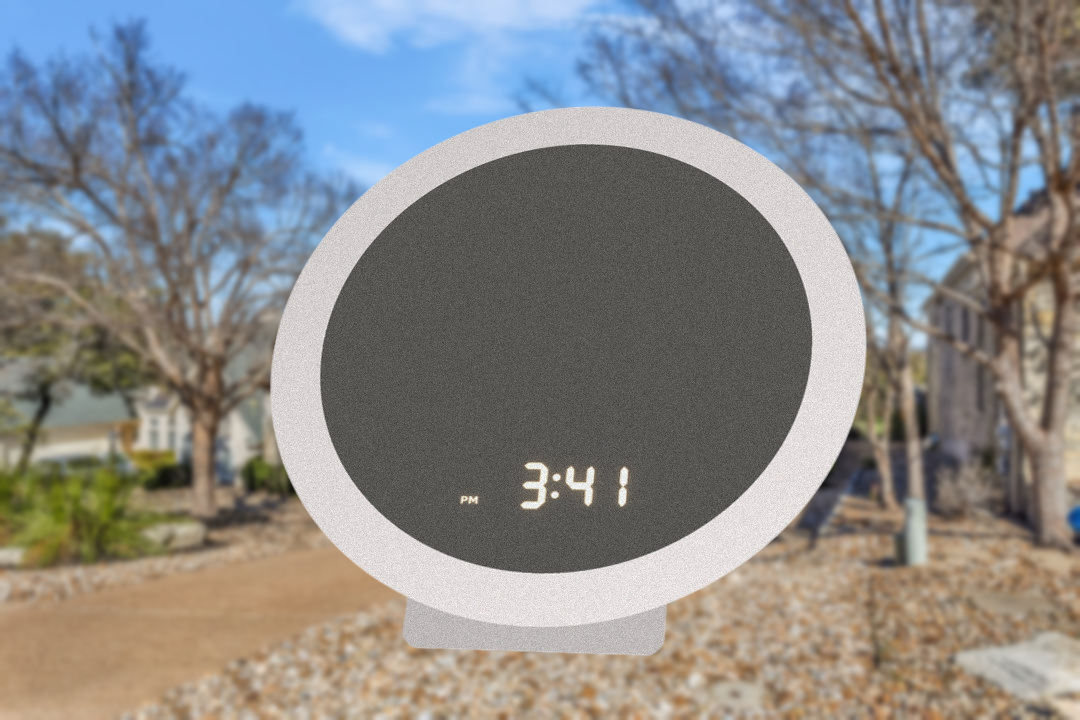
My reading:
3h41
